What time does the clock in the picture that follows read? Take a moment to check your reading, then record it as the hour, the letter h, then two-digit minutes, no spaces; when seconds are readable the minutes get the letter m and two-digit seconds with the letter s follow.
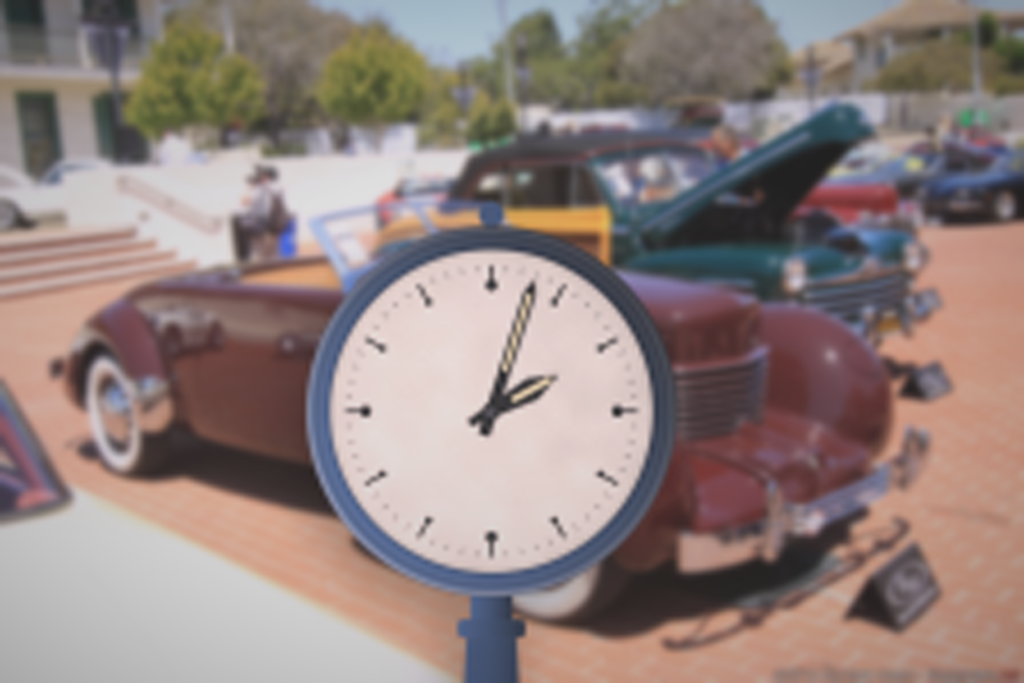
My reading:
2h03
